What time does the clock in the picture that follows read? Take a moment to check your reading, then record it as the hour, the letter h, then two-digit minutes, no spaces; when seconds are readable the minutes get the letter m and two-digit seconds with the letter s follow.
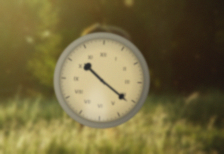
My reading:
10h21
